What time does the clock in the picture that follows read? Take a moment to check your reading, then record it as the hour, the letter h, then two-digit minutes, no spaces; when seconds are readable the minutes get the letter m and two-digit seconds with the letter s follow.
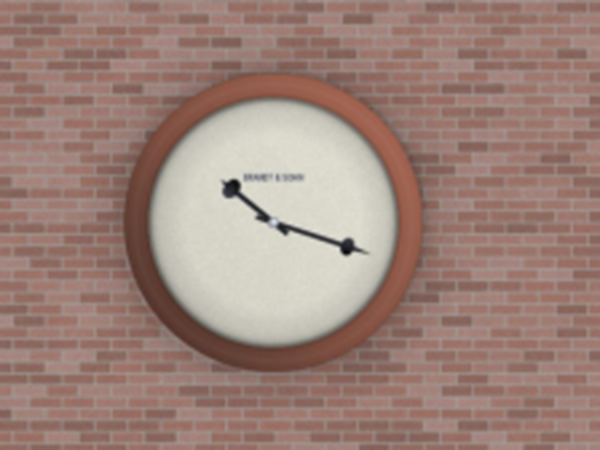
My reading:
10h18
